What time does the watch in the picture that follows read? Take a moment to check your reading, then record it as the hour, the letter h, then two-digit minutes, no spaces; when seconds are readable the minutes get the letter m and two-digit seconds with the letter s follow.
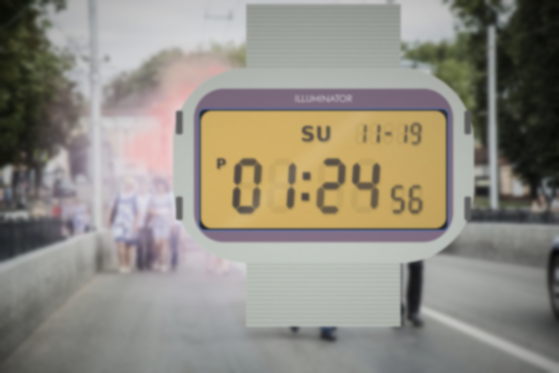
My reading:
1h24m56s
